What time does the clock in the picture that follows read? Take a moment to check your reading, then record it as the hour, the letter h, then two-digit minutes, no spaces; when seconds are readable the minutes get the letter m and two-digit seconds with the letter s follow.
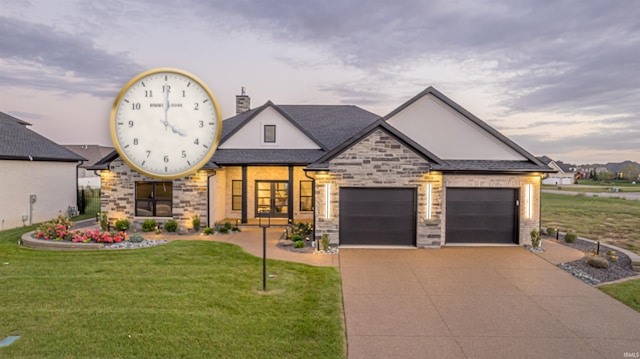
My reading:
4h00
